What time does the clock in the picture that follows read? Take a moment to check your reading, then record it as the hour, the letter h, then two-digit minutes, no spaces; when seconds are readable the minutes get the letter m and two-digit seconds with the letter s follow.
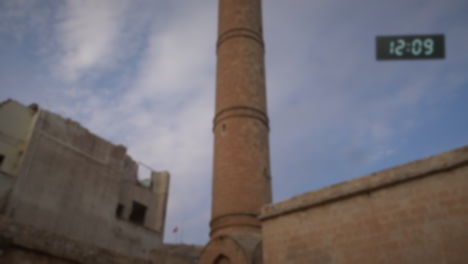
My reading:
12h09
